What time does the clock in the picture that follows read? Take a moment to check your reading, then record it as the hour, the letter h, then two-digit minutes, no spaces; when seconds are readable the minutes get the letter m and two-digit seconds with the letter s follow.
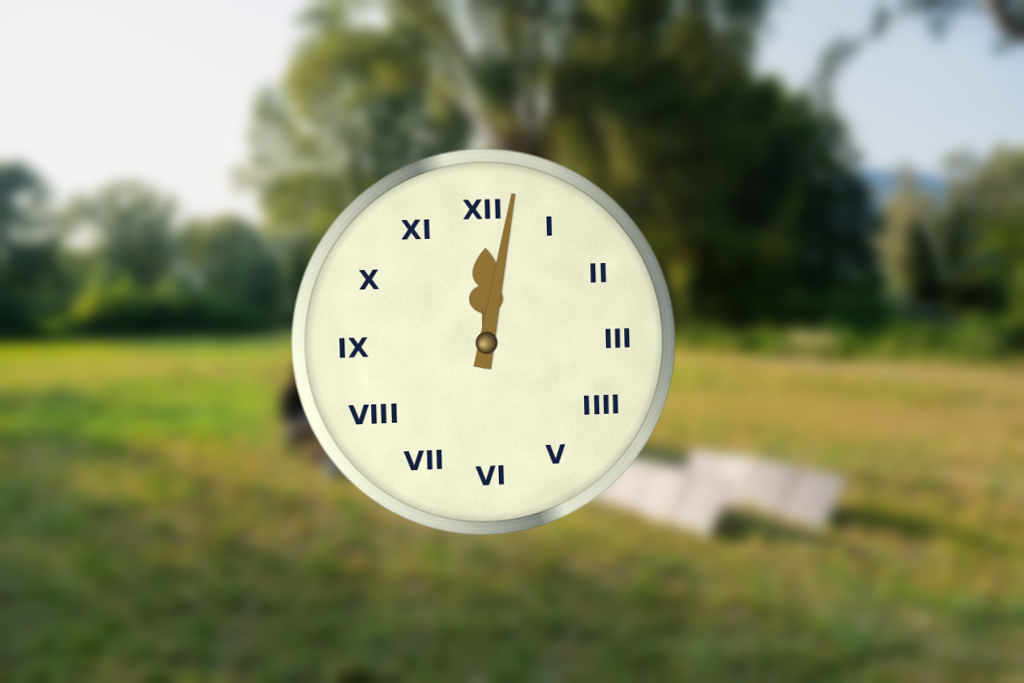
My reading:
12h02
